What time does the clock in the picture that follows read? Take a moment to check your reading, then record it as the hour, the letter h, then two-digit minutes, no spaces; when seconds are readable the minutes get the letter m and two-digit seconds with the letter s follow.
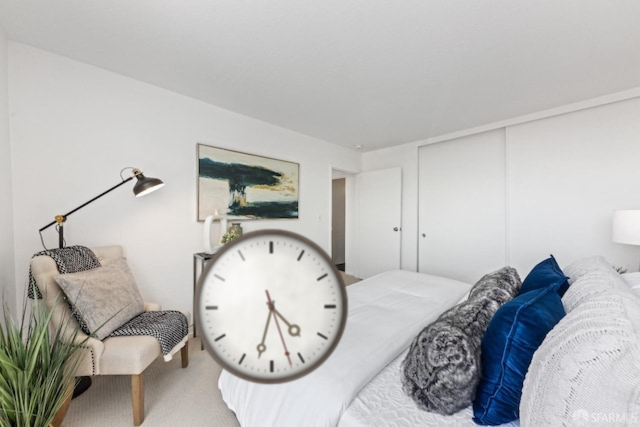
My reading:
4h32m27s
